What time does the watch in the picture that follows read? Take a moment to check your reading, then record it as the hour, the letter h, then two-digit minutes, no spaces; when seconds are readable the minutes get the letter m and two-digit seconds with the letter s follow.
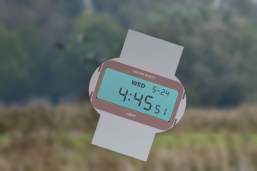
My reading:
4h45m51s
